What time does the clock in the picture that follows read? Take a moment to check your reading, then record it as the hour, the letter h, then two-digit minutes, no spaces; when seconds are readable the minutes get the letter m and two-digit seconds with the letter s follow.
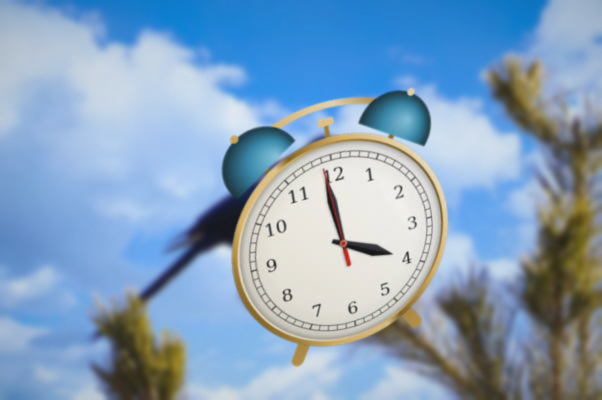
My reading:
3h58m59s
